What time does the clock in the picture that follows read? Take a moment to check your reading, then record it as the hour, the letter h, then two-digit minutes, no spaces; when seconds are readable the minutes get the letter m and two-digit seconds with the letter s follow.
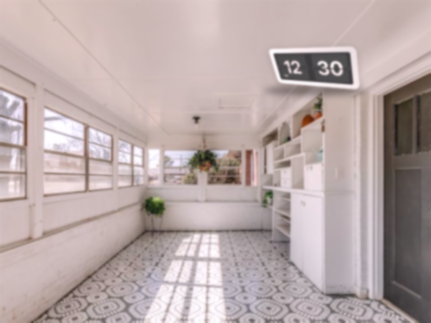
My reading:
12h30
